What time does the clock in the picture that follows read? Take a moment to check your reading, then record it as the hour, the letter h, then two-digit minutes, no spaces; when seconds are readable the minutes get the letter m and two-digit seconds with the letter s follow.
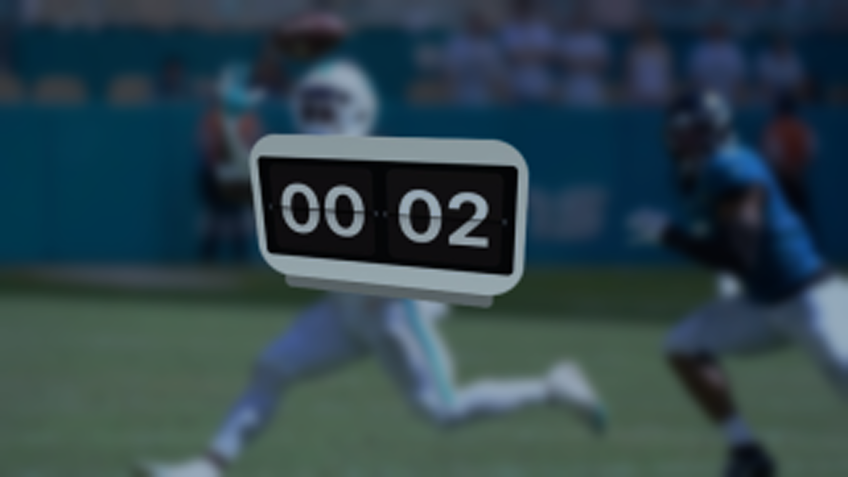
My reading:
0h02
